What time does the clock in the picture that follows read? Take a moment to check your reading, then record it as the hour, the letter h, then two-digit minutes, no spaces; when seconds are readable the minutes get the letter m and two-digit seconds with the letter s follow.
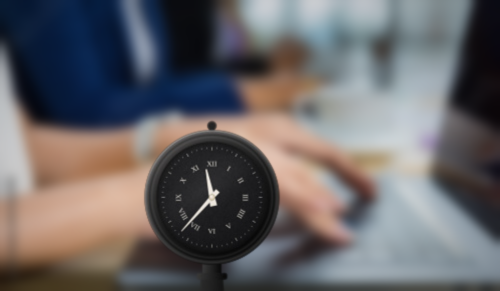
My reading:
11h37
